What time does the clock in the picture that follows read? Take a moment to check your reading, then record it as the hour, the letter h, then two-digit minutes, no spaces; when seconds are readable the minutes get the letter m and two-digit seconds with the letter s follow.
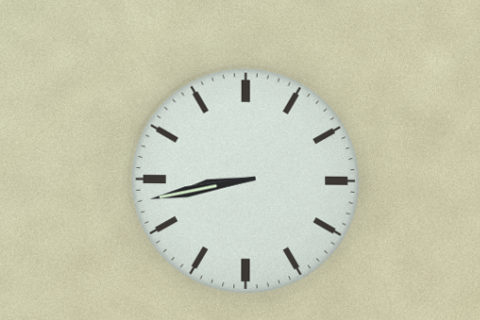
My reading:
8h43
